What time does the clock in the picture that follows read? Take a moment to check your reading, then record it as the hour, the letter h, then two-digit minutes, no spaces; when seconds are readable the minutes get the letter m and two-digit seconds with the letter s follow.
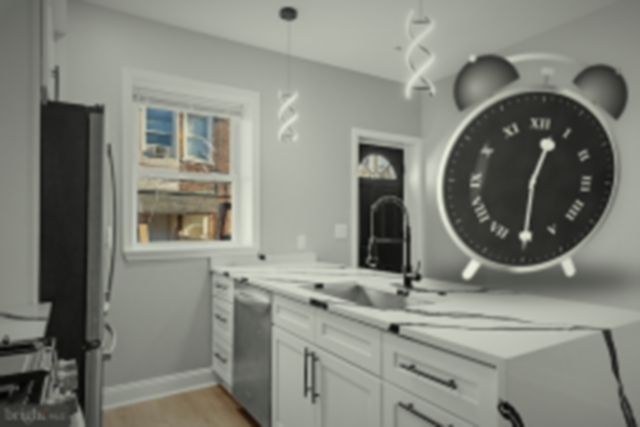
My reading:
12h30
